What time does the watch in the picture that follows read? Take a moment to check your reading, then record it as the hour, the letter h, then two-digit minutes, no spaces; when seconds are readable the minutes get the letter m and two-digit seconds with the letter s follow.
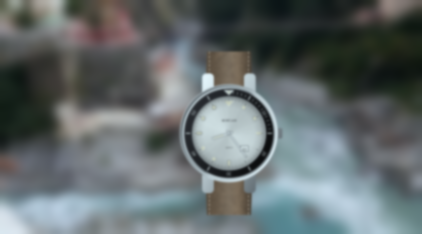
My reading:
8h24
